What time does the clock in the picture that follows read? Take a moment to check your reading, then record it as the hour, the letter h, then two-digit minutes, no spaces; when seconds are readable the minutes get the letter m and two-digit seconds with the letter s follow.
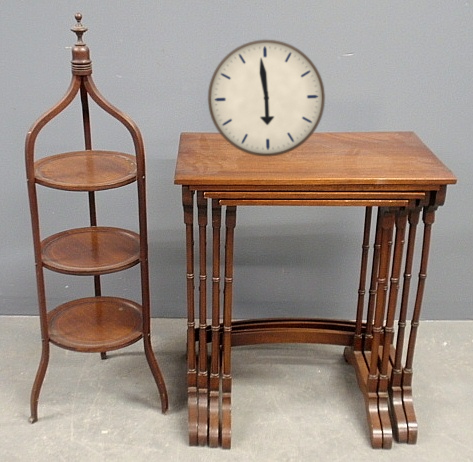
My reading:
5h59
